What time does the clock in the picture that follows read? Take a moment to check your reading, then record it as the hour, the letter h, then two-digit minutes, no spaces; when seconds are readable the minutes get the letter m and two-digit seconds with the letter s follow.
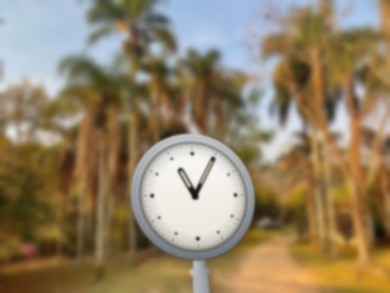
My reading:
11h05
